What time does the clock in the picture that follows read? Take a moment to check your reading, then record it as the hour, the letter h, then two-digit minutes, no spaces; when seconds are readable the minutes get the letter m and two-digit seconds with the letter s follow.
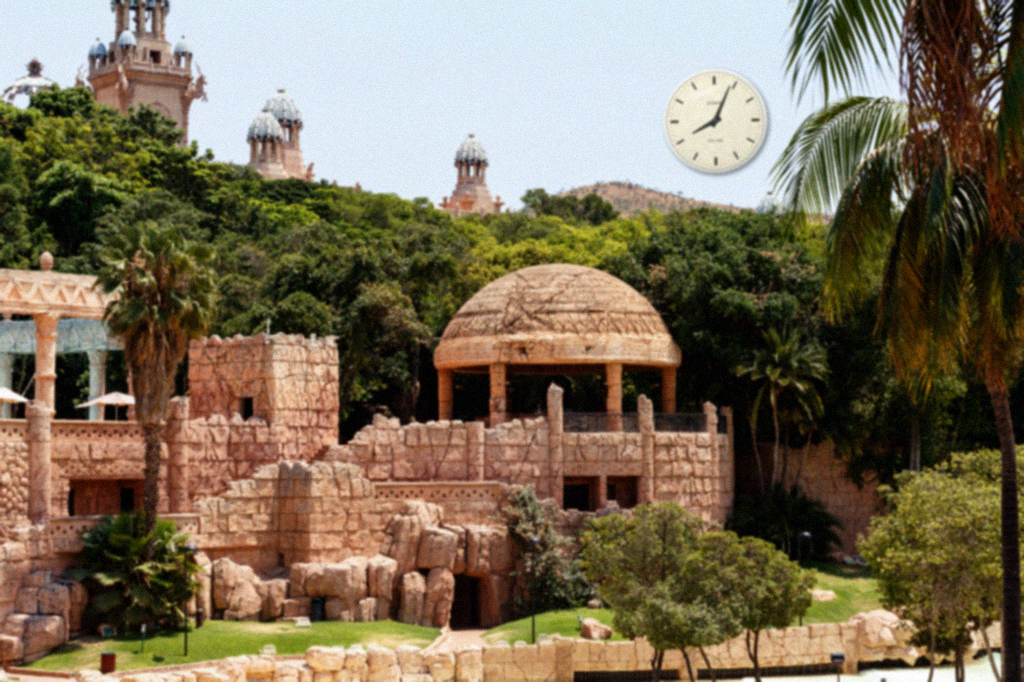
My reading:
8h04
